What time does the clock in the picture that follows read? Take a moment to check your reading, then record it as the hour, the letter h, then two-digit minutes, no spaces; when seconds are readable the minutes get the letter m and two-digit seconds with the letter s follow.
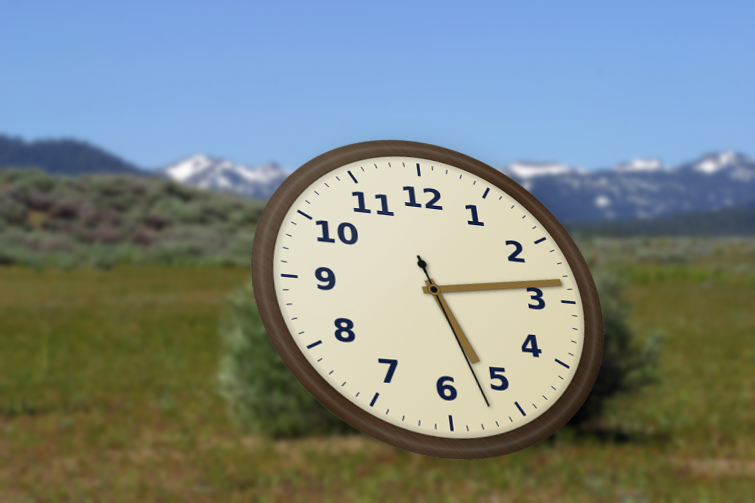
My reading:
5h13m27s
